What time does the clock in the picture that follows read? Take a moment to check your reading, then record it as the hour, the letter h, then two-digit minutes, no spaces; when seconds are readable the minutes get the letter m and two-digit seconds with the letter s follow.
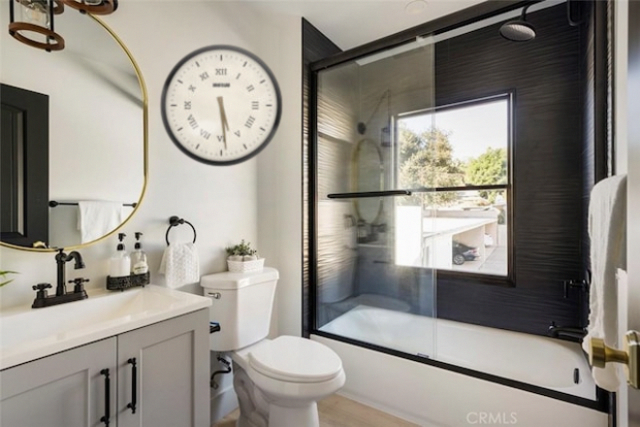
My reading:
5h29
